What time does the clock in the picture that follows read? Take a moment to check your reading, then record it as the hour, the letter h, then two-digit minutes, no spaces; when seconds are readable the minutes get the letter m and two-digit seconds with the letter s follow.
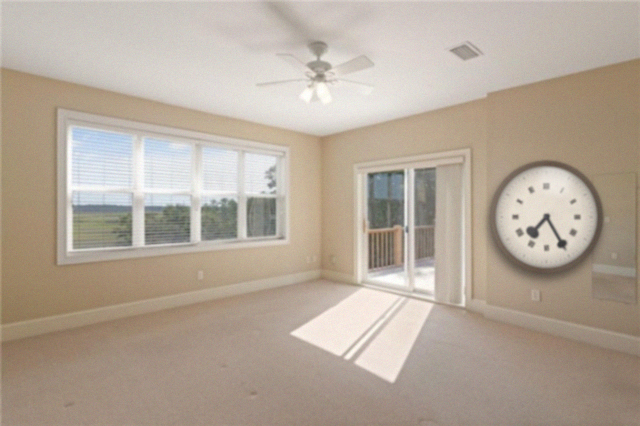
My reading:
7h25
